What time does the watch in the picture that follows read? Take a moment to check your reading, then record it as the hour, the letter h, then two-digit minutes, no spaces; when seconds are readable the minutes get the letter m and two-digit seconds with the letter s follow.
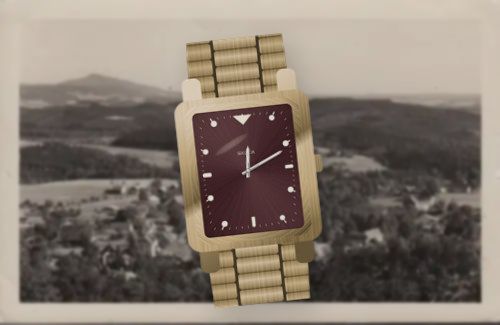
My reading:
12h11
